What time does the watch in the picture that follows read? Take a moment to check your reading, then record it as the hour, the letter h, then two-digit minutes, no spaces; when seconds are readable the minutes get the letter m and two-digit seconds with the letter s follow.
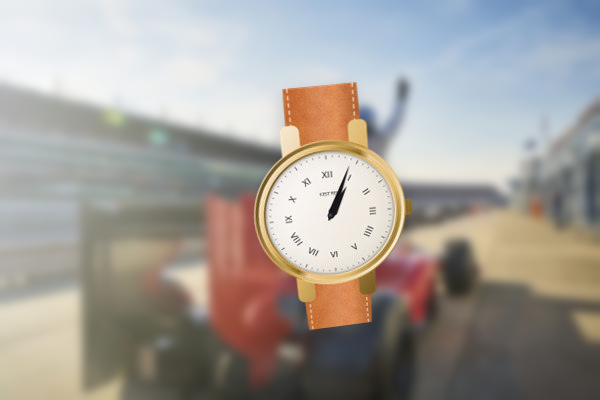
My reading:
1h04
